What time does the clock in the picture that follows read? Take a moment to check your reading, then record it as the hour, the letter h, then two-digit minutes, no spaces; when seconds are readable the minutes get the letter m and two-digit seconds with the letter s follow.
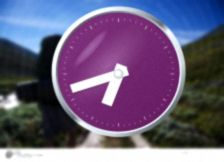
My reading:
6h42
